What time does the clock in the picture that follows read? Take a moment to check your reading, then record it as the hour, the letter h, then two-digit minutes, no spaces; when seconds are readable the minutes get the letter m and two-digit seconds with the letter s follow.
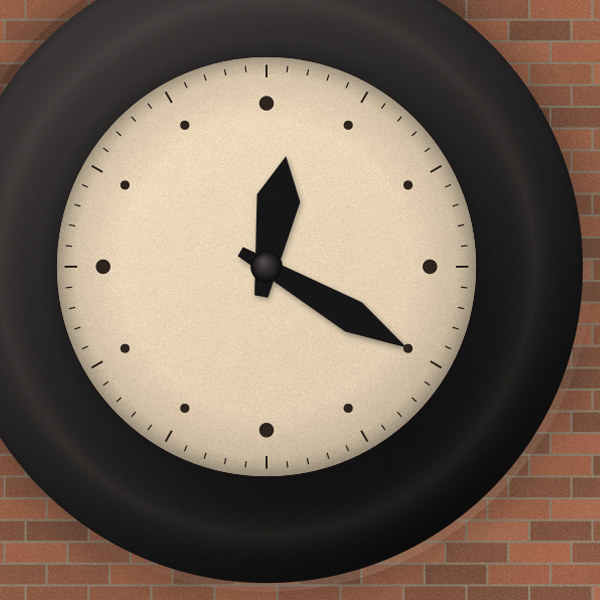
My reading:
12h20
